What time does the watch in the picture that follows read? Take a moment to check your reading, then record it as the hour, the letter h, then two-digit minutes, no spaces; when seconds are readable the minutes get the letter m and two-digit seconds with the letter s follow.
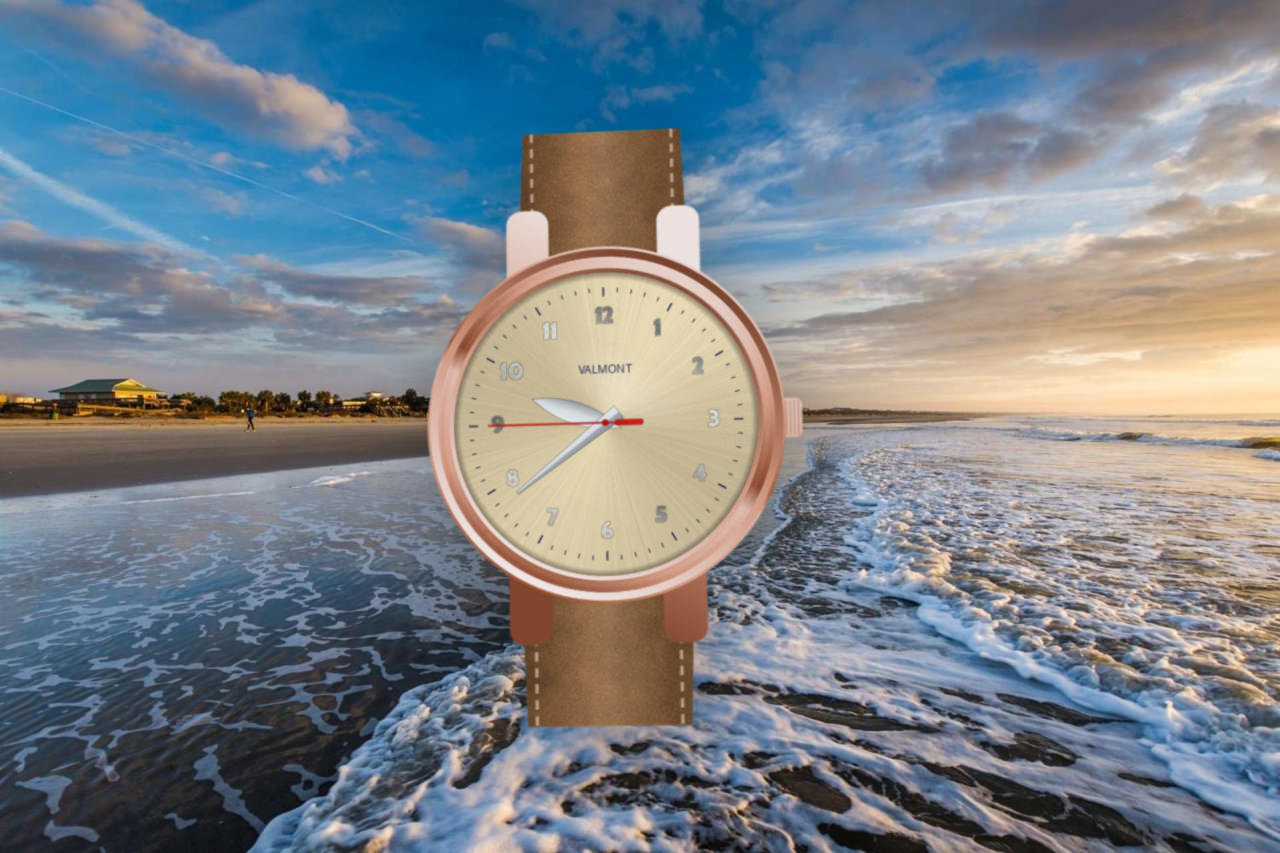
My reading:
9h38m45s
